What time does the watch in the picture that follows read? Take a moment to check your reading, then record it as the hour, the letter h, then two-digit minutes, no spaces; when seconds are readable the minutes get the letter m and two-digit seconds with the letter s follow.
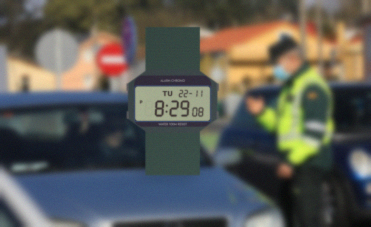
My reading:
8h29m08s
